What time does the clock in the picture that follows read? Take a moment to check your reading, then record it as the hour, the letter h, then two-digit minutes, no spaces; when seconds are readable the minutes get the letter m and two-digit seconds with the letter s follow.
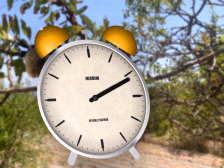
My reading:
2h11
